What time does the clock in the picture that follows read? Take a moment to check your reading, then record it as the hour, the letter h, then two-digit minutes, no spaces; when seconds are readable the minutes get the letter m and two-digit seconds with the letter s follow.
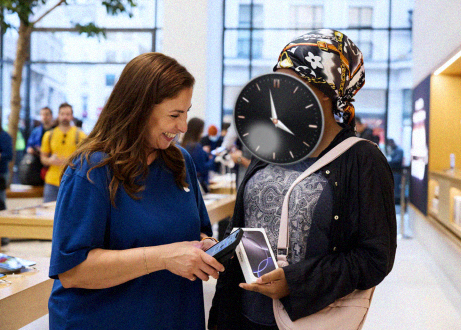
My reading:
3h58
